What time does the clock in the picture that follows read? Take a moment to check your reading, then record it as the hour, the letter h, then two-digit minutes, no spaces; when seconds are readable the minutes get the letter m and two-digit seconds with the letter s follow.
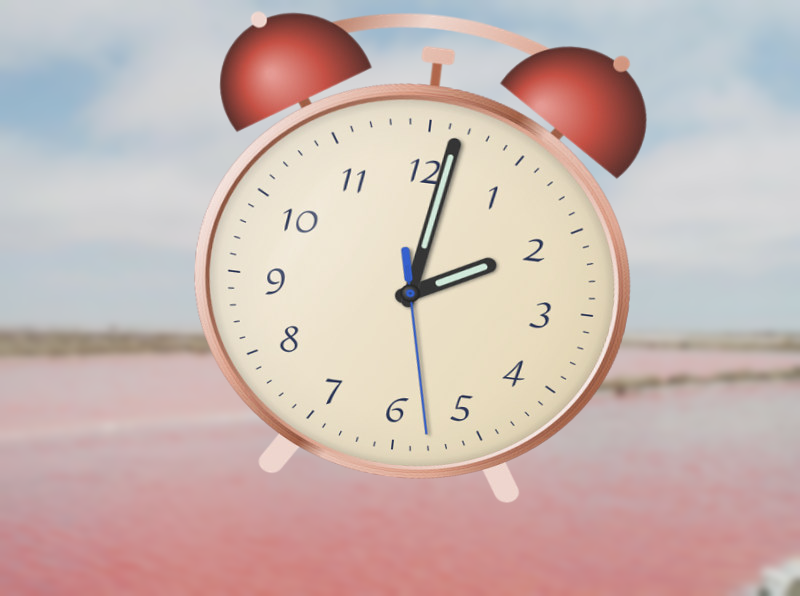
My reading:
2h01m28s
